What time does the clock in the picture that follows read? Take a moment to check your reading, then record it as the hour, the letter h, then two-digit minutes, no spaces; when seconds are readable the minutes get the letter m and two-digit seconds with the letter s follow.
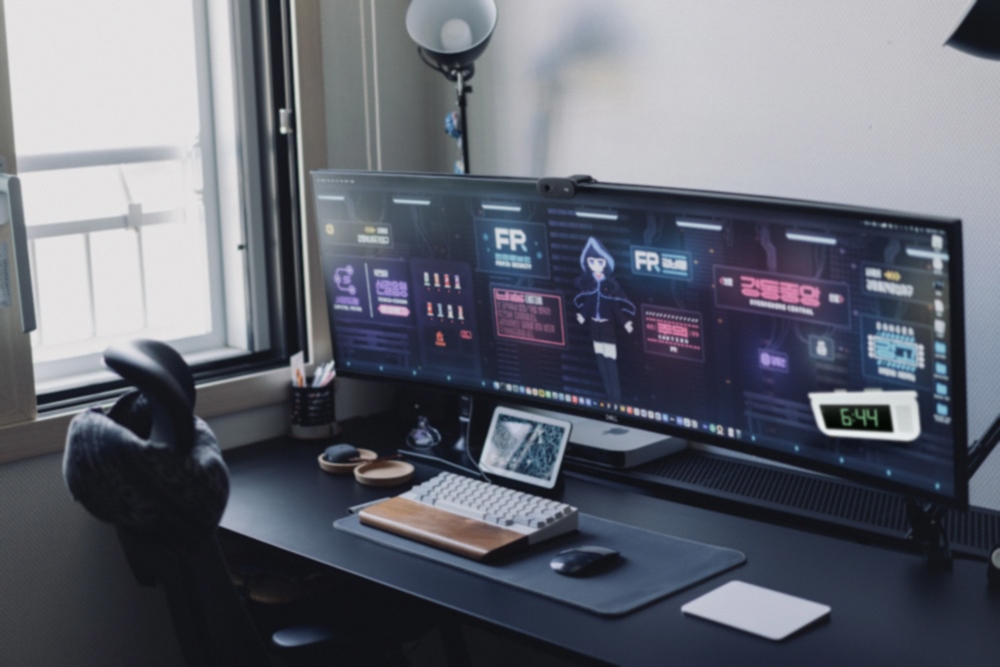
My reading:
6h44
